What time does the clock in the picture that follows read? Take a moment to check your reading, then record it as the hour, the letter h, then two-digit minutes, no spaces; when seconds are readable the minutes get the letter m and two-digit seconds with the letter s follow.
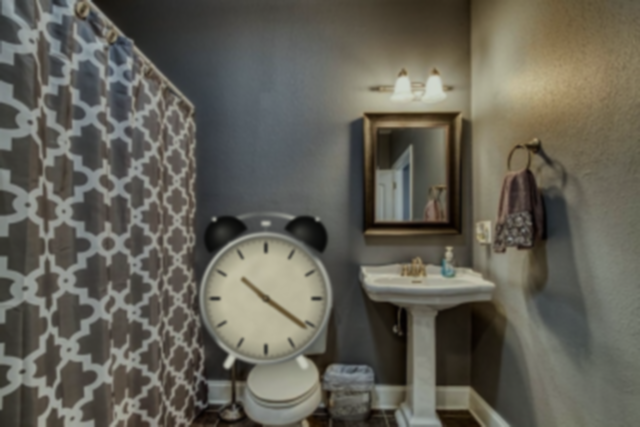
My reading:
10h21
